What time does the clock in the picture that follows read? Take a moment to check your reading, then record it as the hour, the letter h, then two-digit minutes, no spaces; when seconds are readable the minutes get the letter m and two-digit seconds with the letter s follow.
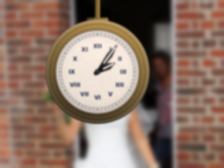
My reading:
2h06
